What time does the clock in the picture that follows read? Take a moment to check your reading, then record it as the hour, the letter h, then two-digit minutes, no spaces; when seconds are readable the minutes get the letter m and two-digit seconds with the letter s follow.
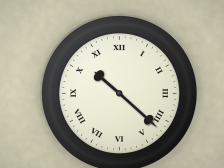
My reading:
10h22
